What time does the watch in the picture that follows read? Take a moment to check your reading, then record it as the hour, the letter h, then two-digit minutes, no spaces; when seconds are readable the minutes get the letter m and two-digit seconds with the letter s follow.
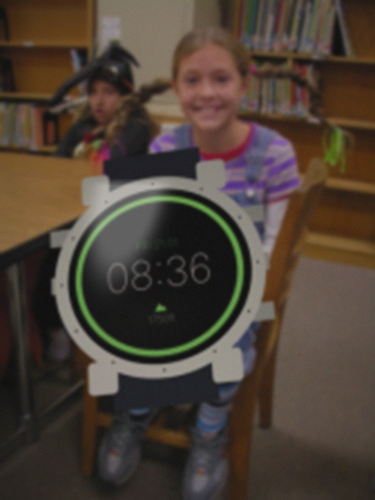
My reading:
8h36
